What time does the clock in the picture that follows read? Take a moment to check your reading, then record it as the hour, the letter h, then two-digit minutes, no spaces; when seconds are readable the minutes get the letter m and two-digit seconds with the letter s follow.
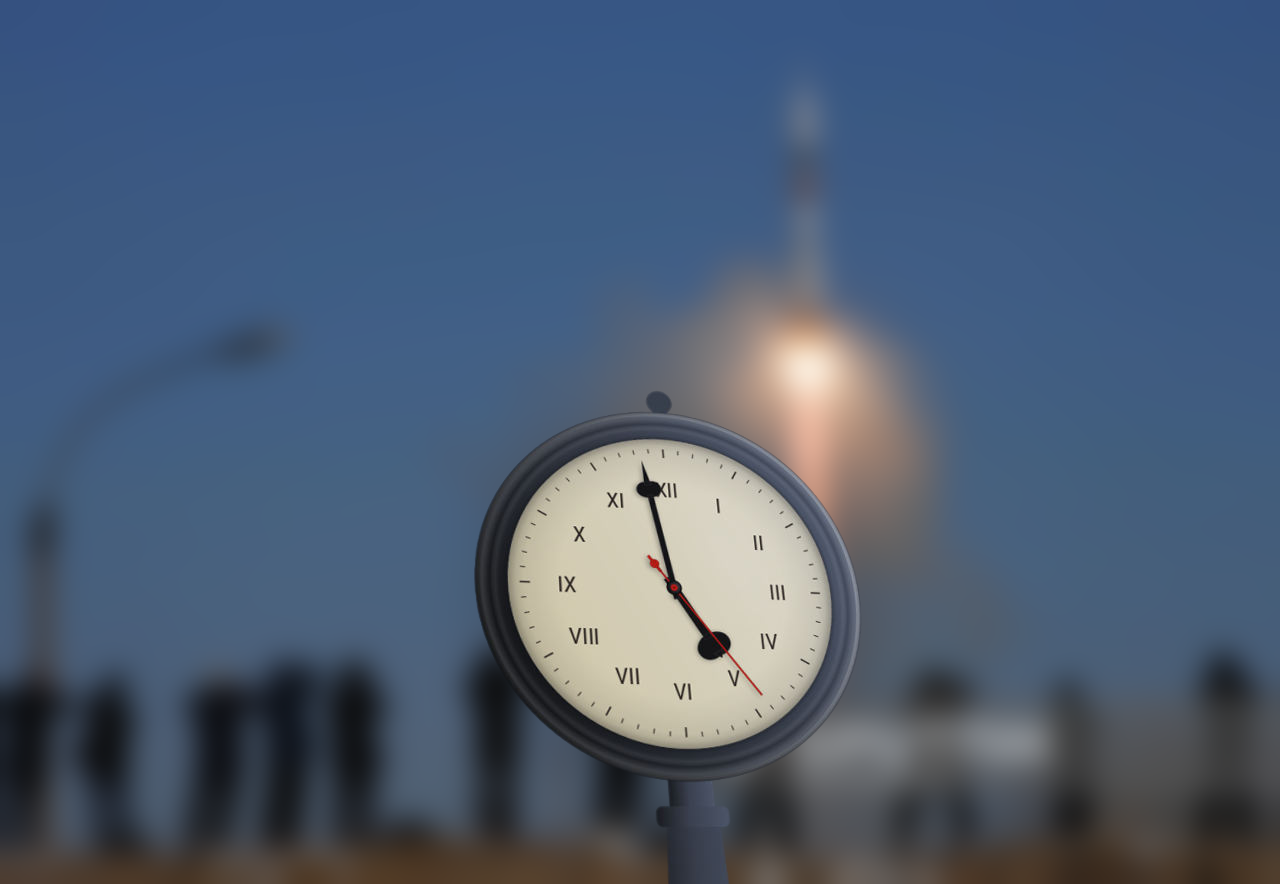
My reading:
4h58m24s
